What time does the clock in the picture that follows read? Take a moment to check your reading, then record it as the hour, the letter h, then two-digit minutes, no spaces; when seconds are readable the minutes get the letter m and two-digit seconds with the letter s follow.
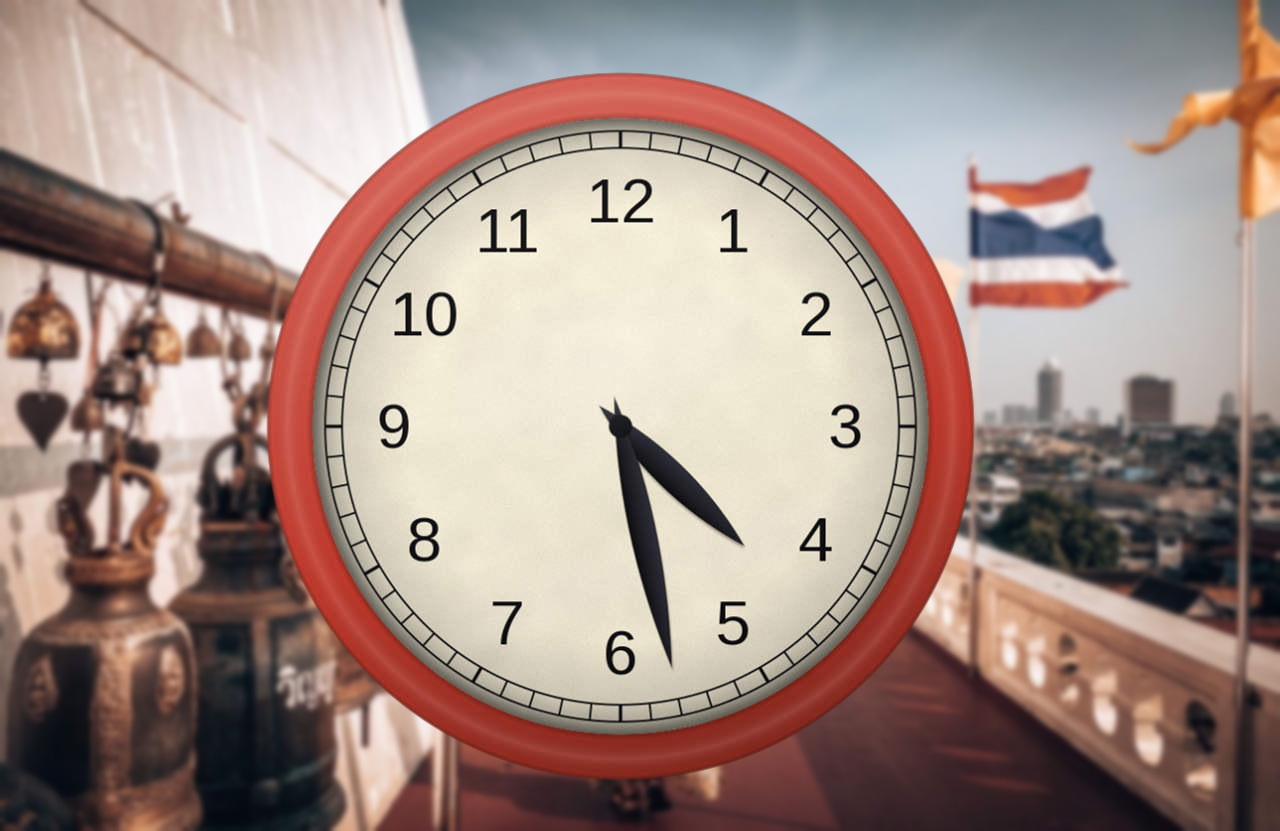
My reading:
4h28
